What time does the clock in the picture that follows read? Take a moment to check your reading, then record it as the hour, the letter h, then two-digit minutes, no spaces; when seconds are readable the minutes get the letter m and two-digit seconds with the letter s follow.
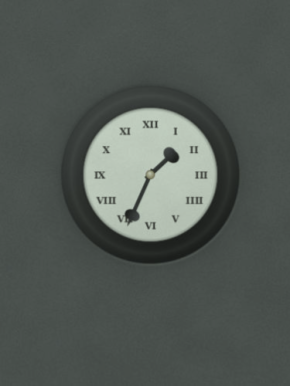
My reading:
1h34
